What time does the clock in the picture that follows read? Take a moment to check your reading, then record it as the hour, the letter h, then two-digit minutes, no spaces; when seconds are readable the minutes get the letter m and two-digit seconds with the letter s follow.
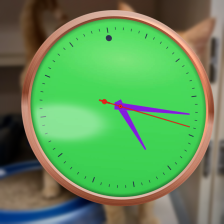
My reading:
5h17m19s
